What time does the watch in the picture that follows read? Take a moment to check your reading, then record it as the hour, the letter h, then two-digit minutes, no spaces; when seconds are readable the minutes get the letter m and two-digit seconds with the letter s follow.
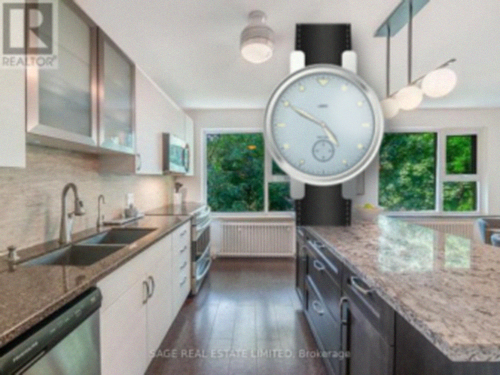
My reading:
4h50
